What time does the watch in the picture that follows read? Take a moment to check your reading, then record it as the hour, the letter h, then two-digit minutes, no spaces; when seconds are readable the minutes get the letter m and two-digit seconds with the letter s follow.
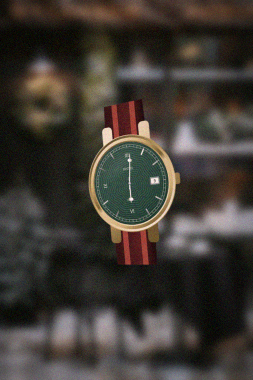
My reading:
6h01
